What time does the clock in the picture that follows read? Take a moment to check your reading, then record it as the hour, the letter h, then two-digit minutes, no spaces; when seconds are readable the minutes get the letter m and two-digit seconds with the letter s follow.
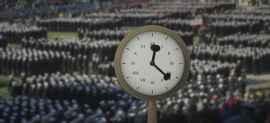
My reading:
12h22
